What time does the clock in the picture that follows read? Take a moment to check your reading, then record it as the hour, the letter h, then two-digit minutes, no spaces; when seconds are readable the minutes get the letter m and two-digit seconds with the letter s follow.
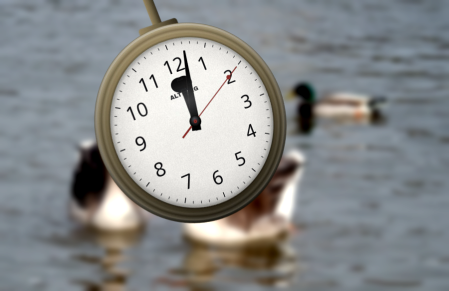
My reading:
12h02m10s
